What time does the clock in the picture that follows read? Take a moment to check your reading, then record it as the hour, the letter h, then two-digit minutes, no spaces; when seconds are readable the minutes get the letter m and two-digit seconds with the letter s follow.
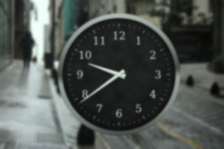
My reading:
9h39
